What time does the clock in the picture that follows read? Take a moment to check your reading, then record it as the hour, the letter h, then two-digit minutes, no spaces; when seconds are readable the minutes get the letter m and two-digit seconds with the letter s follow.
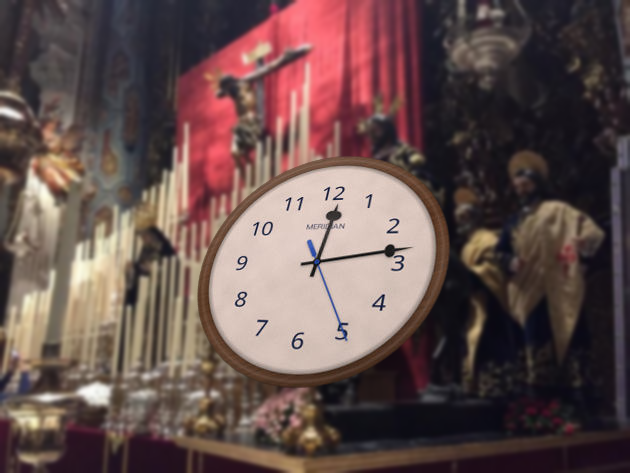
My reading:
12h13m25s
